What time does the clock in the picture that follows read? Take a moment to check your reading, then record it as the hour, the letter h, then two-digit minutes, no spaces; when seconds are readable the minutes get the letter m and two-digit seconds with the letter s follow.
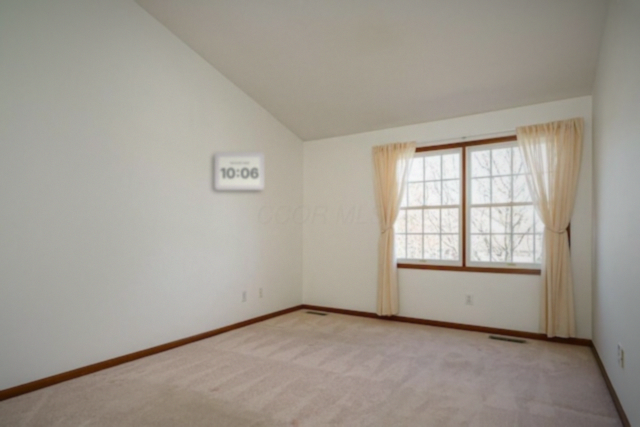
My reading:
10h06
